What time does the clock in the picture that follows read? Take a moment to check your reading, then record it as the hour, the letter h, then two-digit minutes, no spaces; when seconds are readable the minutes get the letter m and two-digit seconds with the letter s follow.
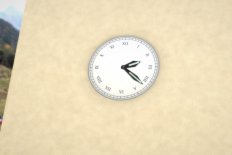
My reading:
2h22
